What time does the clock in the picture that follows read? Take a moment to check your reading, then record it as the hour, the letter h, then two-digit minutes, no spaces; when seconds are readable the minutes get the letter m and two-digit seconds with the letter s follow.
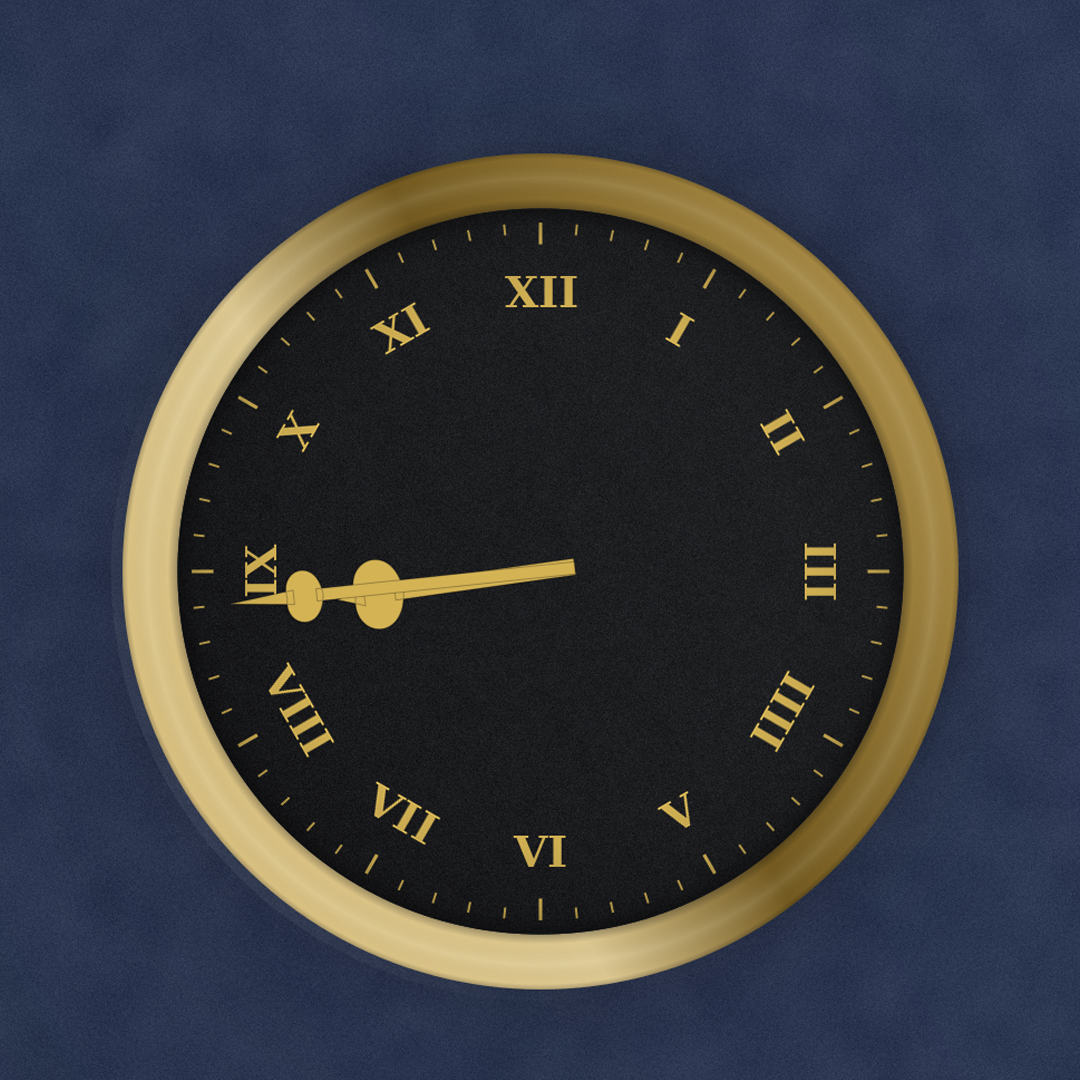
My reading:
8h44
